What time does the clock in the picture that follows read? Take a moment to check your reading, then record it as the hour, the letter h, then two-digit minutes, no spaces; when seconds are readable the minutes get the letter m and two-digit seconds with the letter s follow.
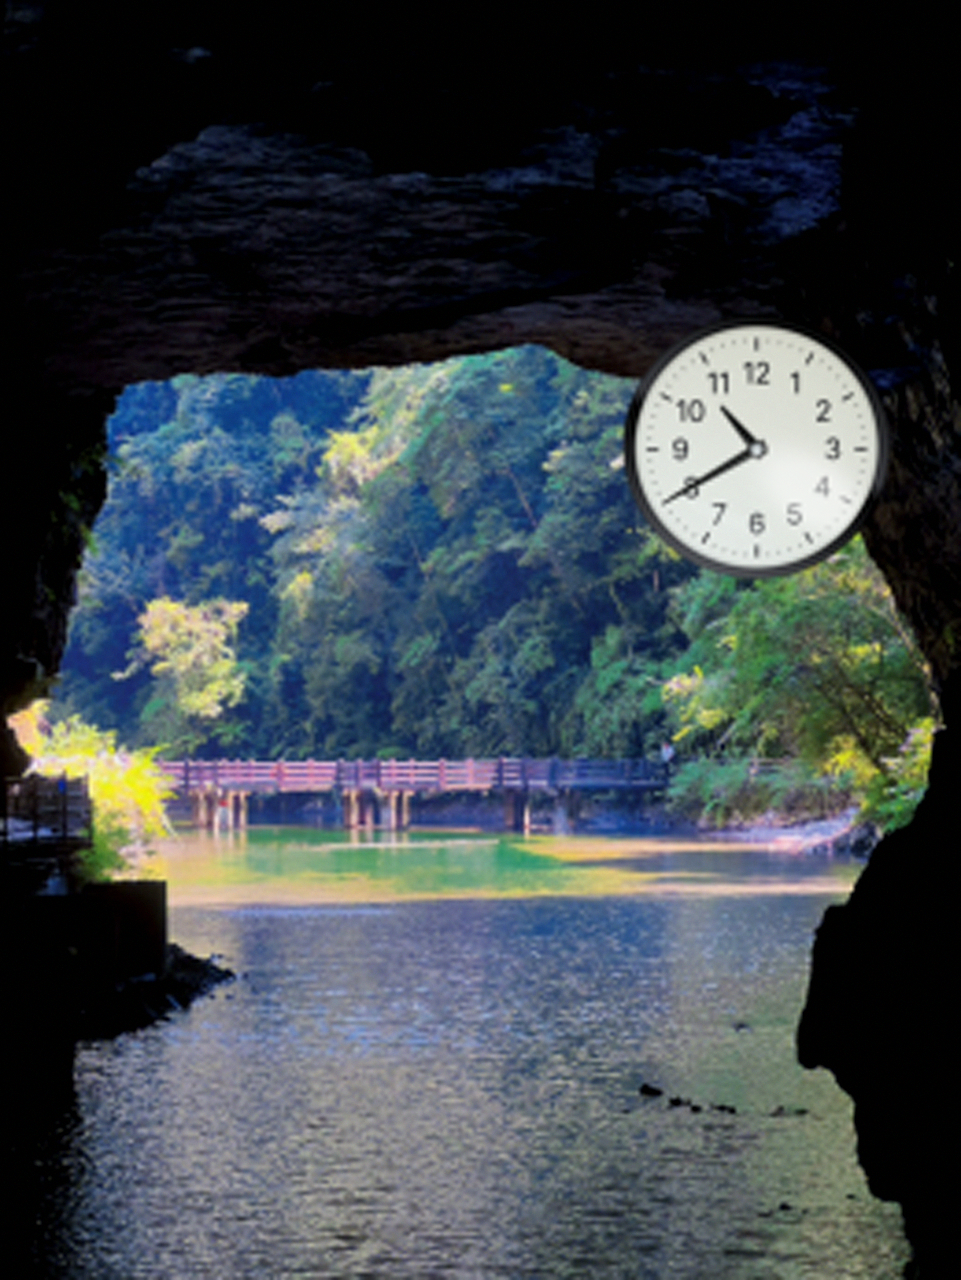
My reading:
10h40
